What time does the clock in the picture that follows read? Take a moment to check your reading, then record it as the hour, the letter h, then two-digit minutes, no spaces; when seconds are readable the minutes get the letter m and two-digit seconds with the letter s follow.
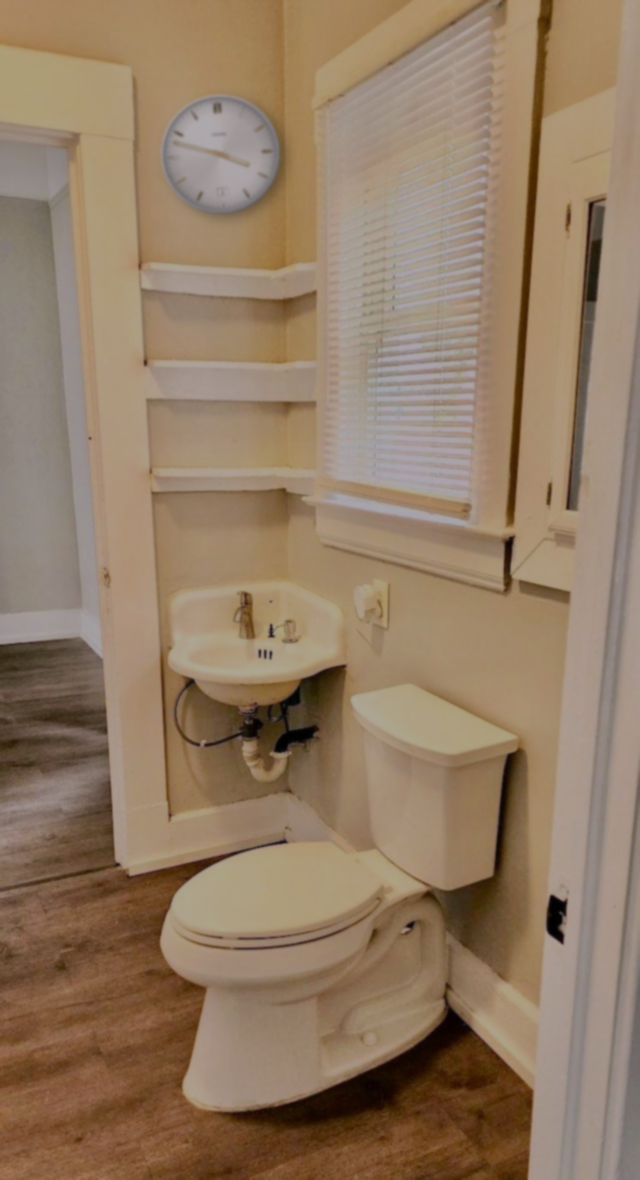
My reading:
3h48
